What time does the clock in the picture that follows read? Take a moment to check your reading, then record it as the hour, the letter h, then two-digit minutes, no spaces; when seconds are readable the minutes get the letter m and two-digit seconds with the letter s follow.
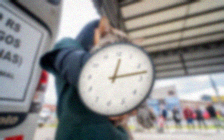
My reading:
12h13
